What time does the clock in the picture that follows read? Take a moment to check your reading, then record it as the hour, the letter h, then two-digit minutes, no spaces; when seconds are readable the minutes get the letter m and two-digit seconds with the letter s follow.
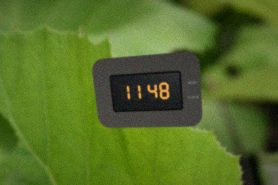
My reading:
11h48
